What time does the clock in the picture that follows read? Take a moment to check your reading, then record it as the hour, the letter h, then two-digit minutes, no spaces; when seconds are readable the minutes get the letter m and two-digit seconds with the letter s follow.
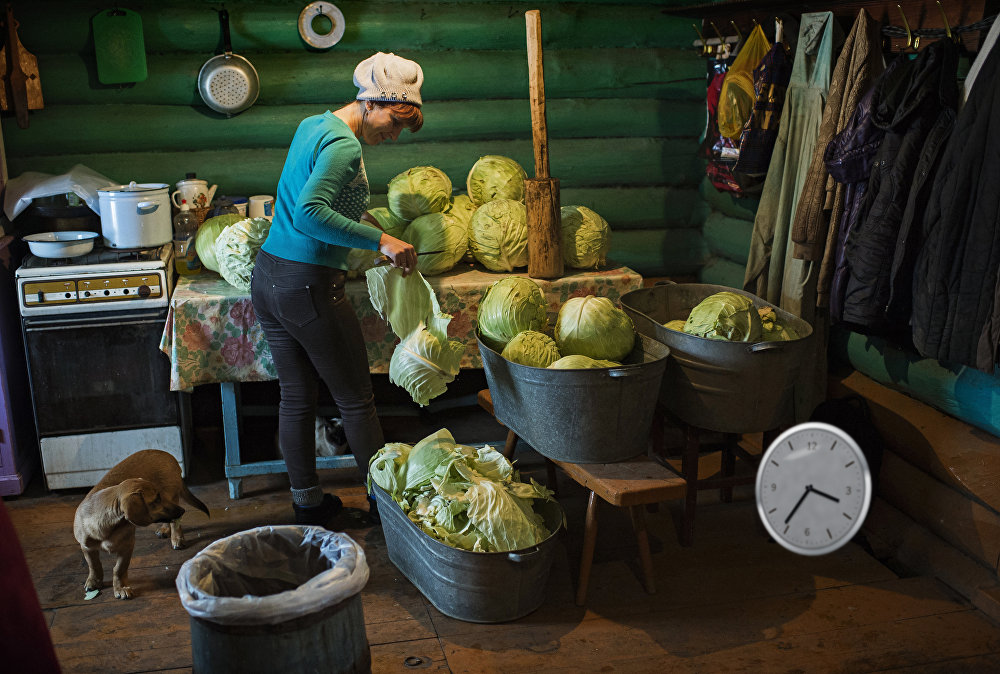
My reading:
3h36
